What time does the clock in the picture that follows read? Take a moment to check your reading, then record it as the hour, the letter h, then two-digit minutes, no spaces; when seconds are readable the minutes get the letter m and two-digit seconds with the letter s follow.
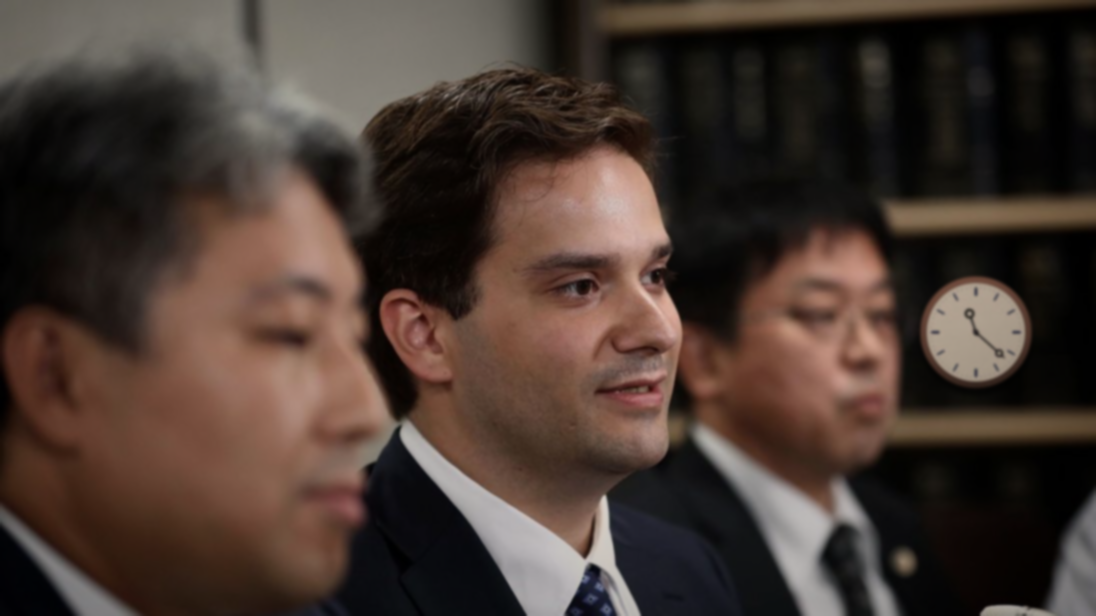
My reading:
11h22
